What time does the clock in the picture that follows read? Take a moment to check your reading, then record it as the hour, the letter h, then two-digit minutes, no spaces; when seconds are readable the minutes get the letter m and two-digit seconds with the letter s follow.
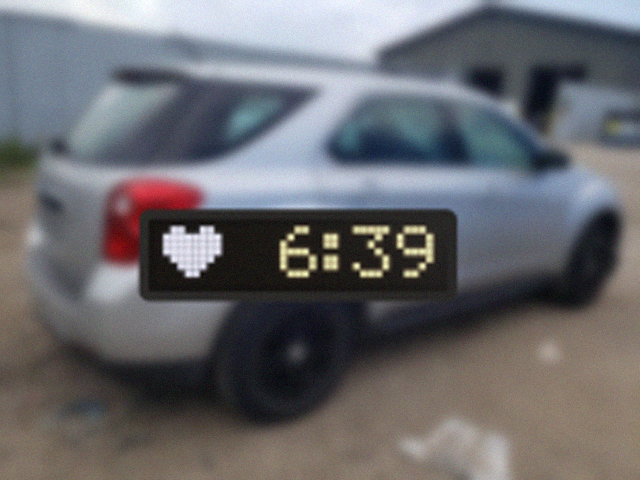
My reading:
6h39
